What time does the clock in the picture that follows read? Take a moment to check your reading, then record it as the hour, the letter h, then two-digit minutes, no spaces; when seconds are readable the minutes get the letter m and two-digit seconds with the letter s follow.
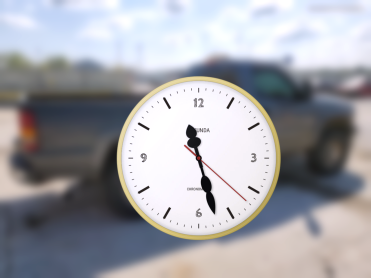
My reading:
11h27m22s
